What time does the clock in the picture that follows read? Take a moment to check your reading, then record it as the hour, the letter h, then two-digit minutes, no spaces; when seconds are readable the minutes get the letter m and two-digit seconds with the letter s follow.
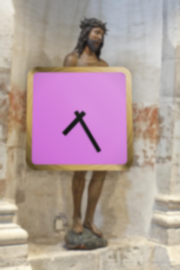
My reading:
7h25
